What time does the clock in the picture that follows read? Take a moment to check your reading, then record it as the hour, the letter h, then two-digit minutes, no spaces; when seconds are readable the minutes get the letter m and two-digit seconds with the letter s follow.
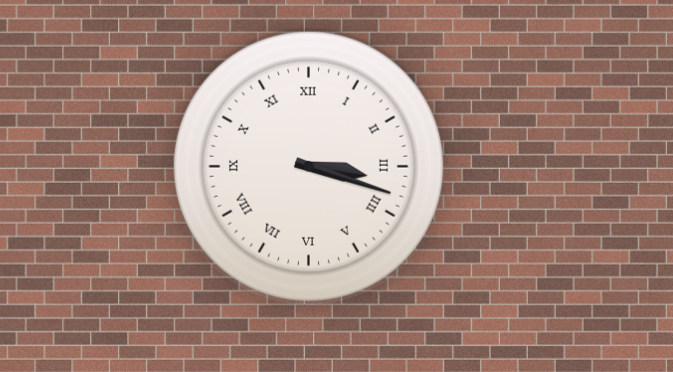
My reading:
3h18
